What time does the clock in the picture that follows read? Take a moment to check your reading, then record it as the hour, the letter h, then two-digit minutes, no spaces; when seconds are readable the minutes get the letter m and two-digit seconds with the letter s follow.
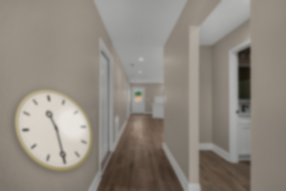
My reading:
11h30
